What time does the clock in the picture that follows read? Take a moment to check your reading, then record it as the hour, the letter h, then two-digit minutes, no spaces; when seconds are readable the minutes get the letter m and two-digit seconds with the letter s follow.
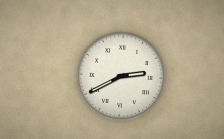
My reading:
2h40
